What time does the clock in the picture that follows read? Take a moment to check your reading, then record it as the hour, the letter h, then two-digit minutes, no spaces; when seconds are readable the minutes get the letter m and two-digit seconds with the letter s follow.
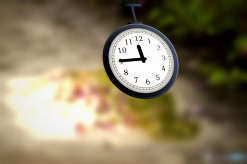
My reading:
11h45
